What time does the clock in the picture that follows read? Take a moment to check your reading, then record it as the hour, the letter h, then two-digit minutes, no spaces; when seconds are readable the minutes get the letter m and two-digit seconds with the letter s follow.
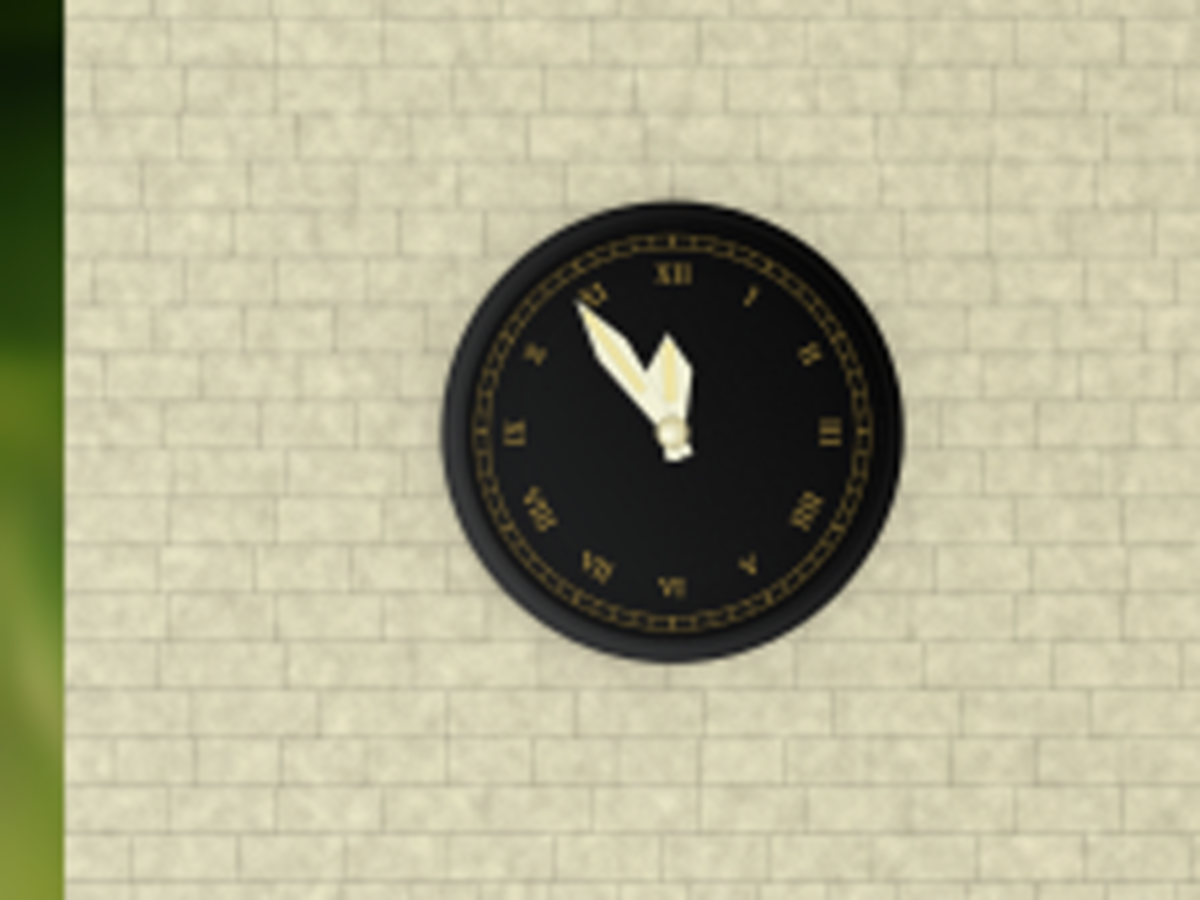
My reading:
11h54
